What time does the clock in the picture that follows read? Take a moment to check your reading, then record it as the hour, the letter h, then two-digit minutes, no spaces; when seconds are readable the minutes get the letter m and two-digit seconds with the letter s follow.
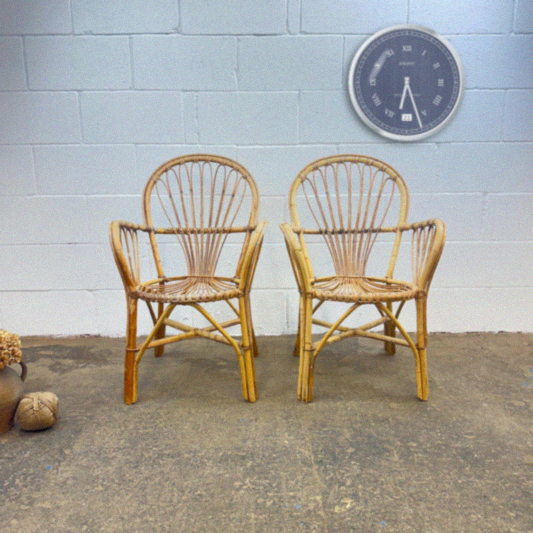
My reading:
6h27
